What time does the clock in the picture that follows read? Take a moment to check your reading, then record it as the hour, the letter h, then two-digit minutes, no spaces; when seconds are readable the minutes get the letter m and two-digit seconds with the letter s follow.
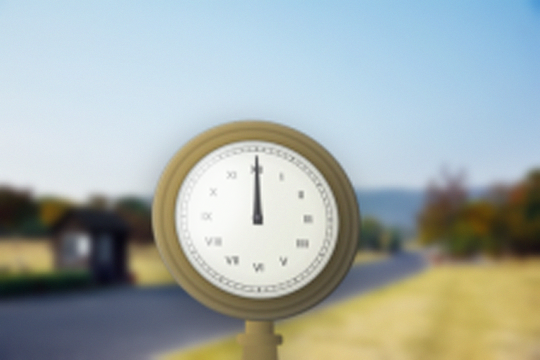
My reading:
12h00
